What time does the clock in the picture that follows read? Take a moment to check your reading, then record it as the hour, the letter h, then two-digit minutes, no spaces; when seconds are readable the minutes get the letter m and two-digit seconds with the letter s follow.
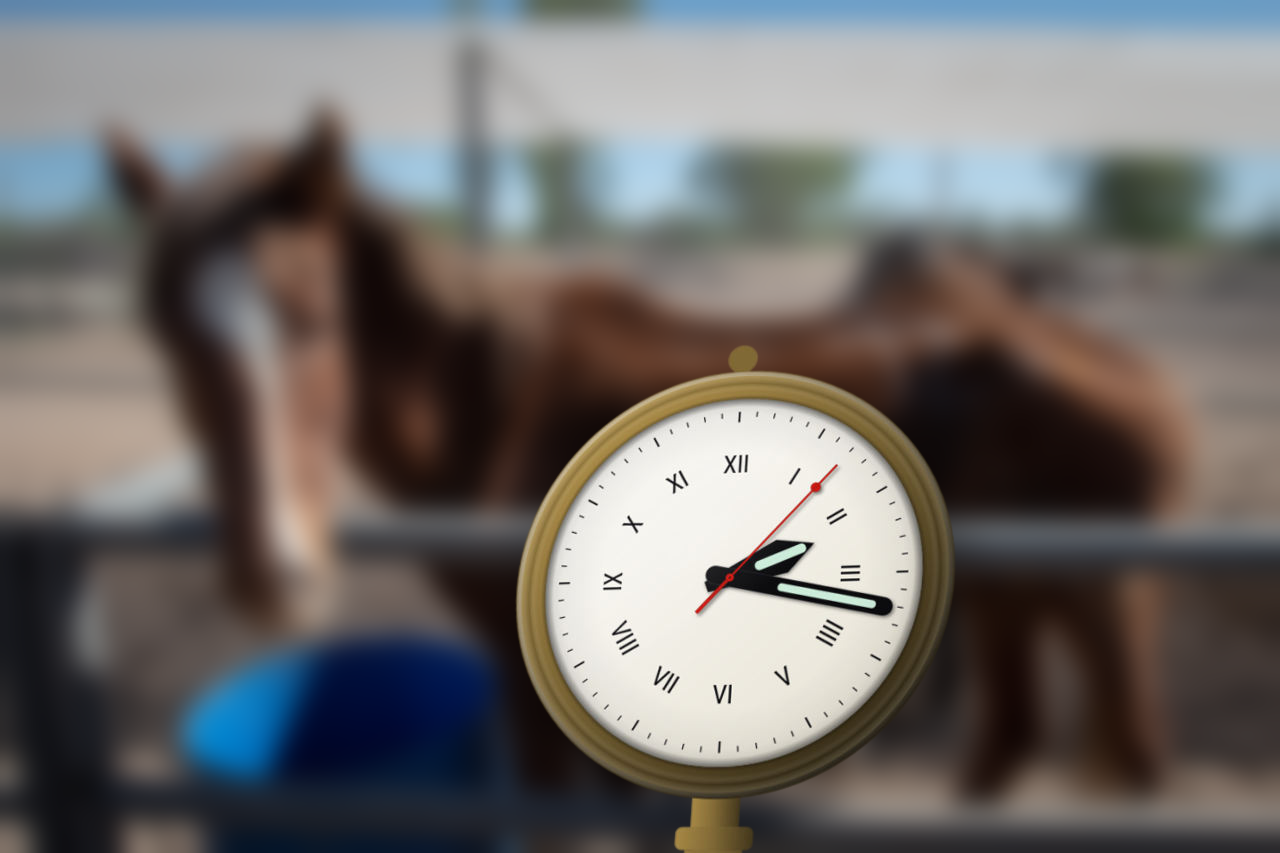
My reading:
2h17m07s
